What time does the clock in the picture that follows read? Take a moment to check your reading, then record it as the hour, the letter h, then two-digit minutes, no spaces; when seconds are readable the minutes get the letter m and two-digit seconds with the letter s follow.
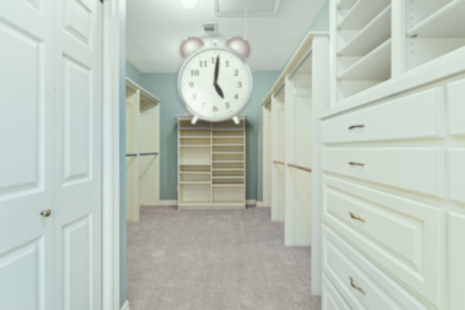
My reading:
5h01
